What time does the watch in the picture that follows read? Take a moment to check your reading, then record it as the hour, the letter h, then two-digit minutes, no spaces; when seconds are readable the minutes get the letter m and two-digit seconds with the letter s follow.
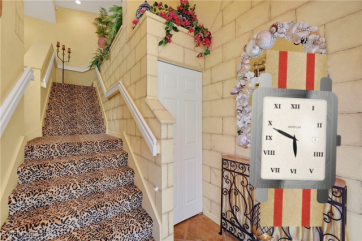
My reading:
5h49
